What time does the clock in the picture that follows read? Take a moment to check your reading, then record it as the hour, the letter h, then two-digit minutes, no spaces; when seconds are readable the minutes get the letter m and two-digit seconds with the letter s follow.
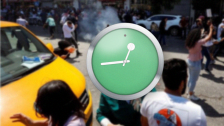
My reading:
12h44
